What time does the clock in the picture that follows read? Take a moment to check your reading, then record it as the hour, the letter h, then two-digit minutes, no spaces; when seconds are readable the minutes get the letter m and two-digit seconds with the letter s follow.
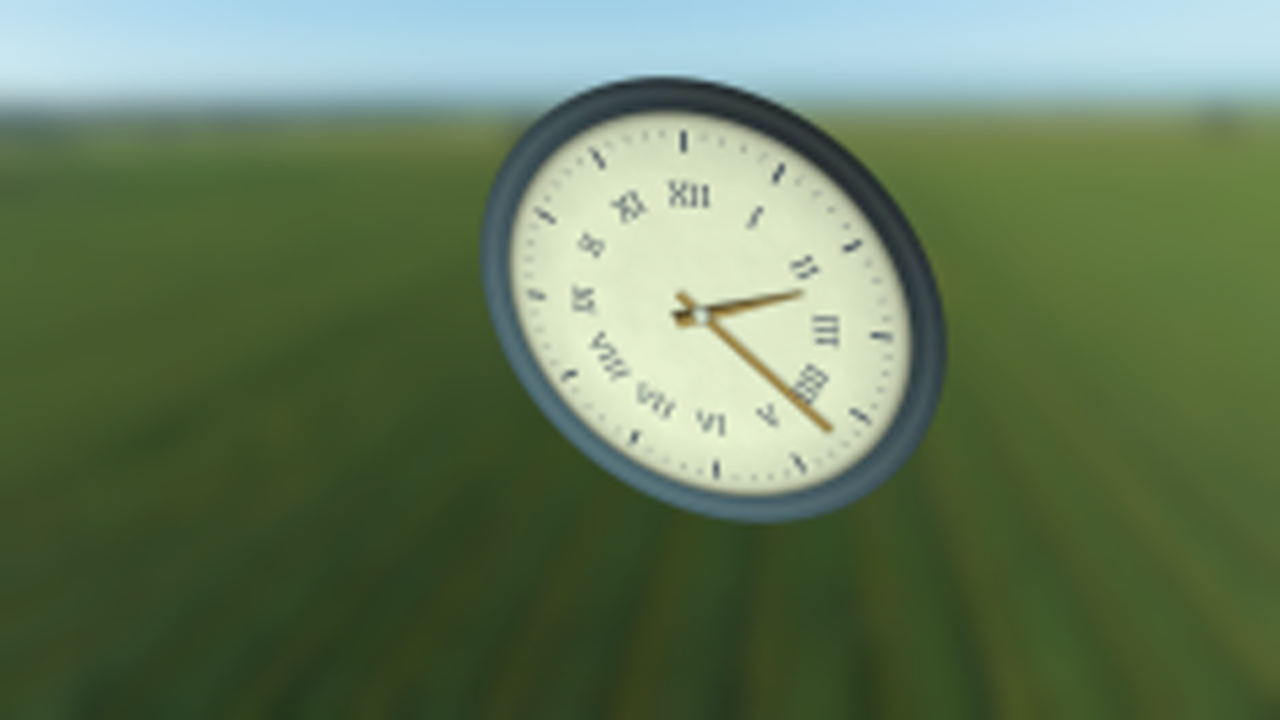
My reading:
2h22
